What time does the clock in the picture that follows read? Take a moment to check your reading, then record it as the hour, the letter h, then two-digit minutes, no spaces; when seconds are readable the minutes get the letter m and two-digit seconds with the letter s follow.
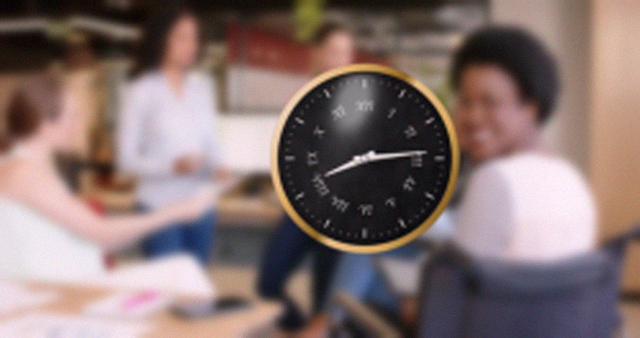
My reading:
8h14
